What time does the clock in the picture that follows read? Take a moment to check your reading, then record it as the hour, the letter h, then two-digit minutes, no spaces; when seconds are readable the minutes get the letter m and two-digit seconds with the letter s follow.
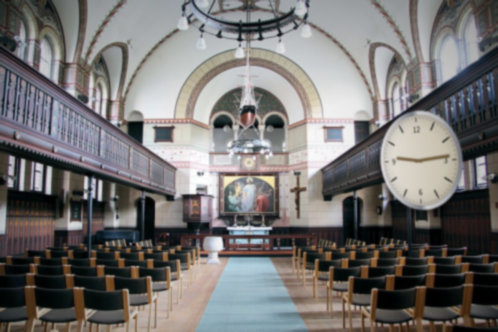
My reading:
9h14
